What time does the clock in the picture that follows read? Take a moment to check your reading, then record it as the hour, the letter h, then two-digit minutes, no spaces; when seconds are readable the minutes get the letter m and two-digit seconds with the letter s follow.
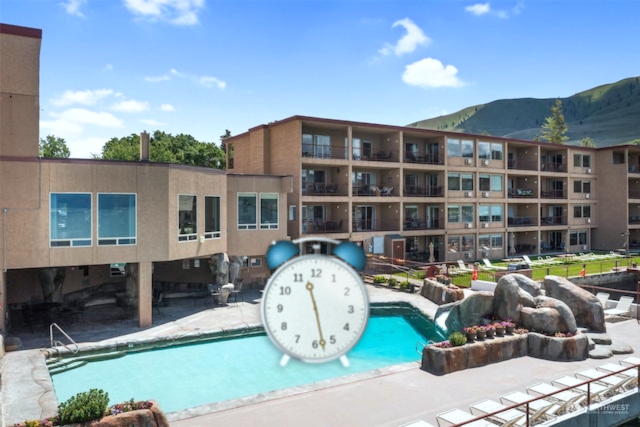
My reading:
11h28
